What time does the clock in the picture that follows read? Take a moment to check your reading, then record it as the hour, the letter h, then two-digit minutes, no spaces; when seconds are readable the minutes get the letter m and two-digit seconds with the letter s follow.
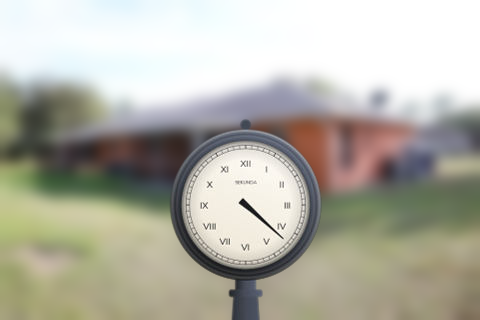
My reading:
4h22
